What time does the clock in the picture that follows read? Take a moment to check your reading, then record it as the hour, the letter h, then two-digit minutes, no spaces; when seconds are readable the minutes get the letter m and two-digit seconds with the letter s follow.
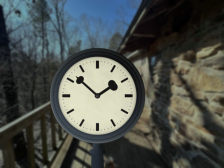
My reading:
1h52
